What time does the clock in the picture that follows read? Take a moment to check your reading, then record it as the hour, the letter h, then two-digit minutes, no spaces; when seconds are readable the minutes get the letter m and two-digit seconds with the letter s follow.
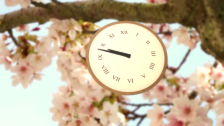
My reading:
9h48
